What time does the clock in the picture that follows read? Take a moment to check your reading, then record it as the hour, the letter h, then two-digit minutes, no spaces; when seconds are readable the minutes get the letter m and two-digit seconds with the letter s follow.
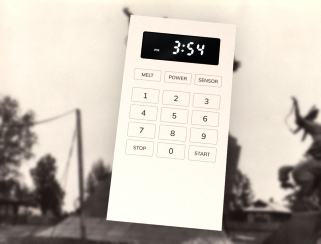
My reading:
3h54
